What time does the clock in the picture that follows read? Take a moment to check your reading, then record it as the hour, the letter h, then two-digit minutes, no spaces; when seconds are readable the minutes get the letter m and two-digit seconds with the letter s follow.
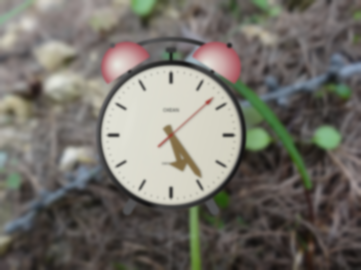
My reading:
5h24m08s
